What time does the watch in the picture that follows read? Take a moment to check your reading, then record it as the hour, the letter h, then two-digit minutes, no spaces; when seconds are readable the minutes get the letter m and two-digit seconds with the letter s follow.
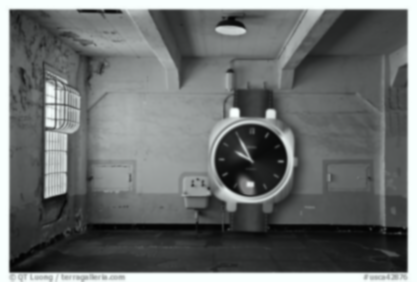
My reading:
9h55
